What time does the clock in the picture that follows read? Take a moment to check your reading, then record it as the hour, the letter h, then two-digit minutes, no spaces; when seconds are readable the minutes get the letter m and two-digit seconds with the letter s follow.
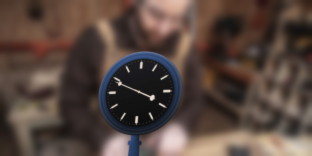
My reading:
3h49
